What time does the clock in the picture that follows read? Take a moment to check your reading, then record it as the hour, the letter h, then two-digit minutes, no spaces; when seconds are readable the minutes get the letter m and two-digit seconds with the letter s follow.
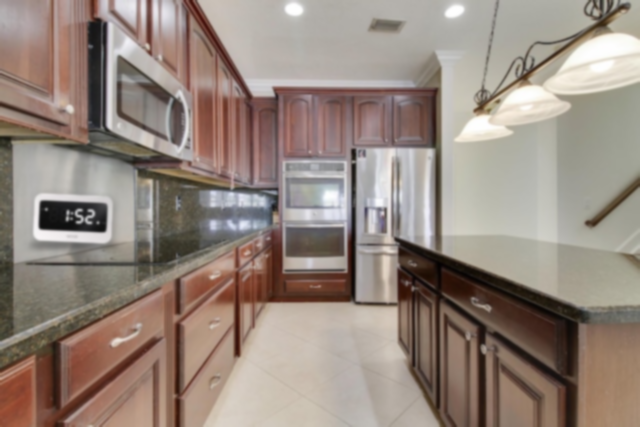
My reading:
1h52
